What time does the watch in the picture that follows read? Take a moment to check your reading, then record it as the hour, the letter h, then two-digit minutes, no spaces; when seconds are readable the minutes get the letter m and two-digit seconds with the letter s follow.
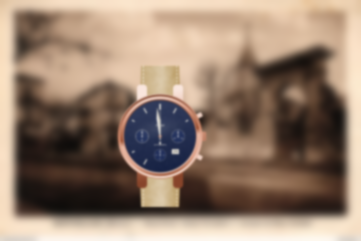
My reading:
11h59
